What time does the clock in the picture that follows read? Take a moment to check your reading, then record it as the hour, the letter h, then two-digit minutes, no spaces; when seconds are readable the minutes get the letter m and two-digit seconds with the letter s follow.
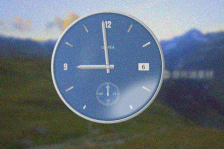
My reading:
8h59
